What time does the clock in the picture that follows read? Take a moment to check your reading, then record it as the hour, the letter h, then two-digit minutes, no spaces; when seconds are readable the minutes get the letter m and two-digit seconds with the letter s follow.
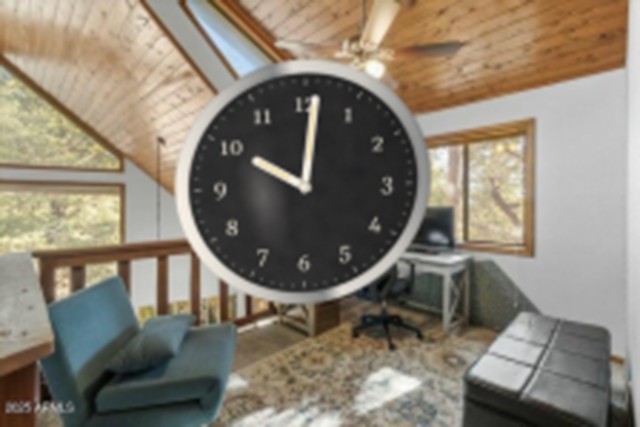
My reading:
10h01
